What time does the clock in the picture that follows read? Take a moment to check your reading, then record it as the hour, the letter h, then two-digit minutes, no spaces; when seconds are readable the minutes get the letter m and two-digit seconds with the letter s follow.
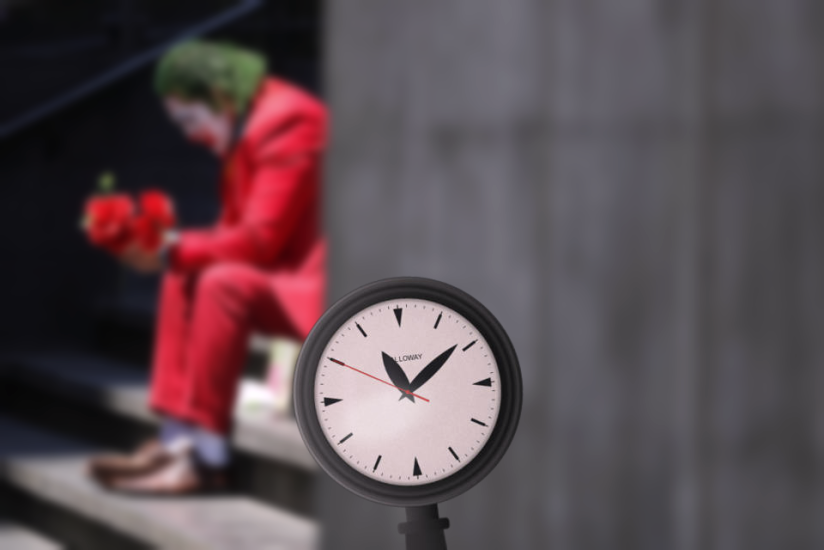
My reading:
11h08m50s
